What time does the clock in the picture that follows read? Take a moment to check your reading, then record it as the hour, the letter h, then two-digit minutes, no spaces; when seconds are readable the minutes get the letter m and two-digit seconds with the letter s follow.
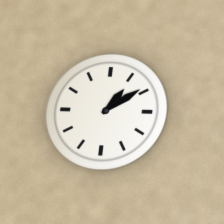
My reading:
1h09
